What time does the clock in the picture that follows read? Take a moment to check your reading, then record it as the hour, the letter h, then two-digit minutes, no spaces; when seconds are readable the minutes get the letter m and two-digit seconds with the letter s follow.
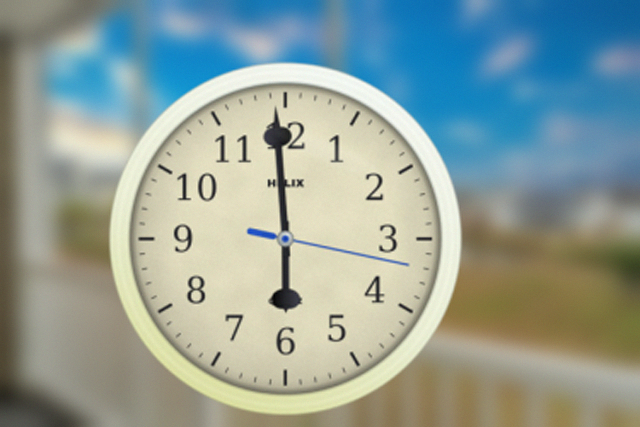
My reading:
5h59m17s
